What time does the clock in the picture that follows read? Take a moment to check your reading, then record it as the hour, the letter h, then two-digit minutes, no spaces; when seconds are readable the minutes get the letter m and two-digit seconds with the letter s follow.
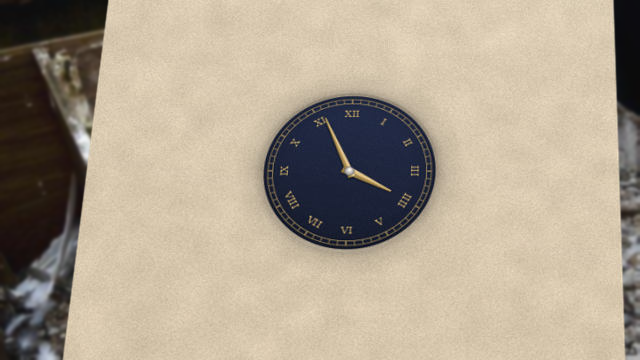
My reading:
3h56
